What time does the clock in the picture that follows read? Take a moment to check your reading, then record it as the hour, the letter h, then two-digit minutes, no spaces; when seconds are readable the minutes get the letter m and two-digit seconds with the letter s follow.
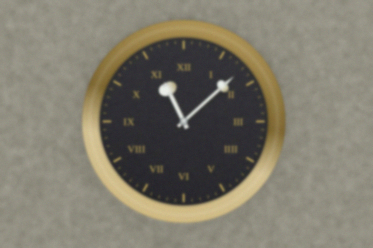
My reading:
11h08
